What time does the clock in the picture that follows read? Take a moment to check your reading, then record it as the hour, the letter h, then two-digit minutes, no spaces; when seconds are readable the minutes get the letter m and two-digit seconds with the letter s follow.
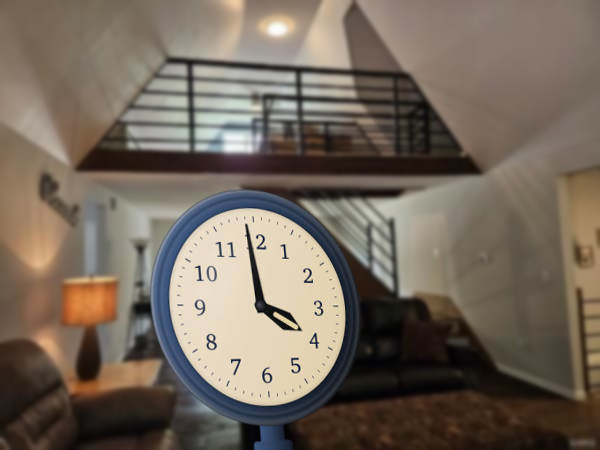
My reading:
3h59
